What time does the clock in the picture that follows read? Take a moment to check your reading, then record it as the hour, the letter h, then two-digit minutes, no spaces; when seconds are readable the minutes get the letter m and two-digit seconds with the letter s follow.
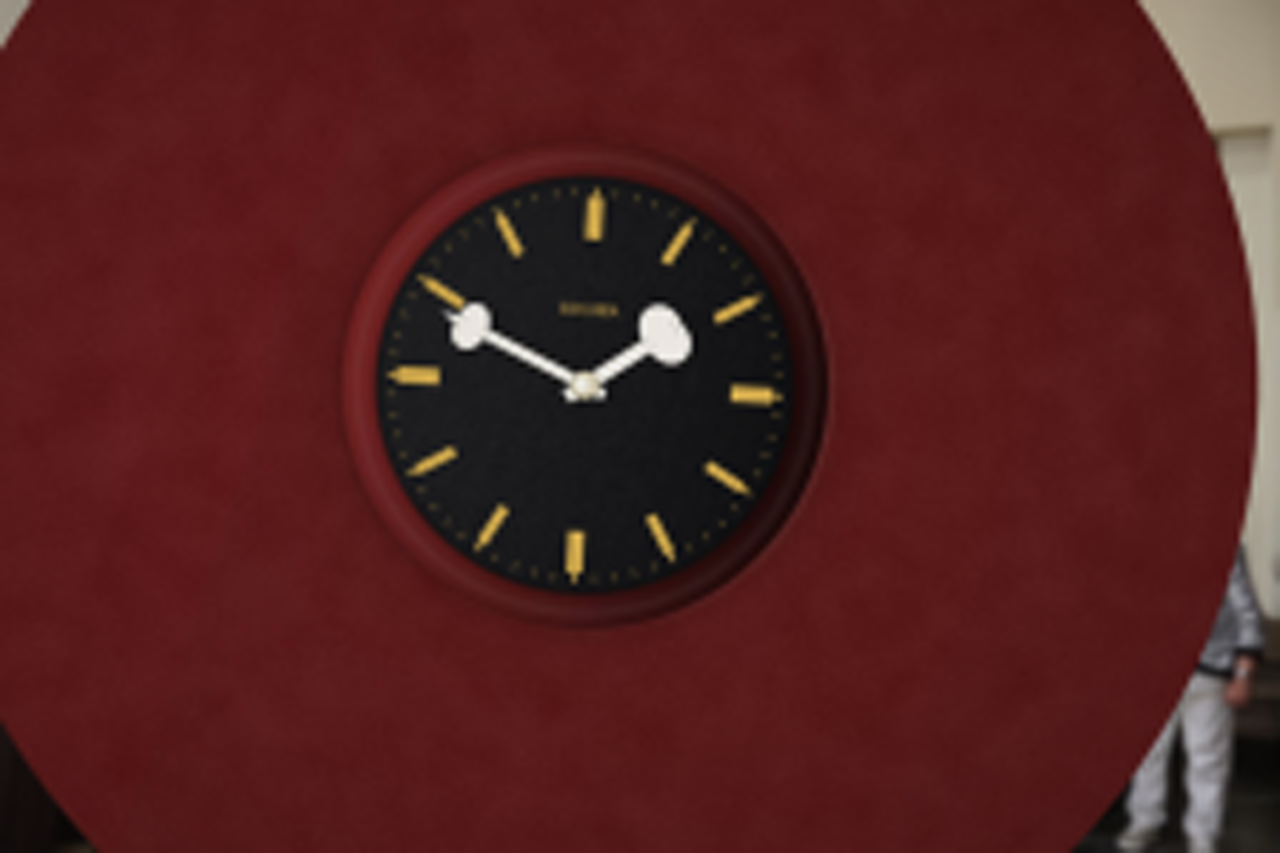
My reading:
1h49
